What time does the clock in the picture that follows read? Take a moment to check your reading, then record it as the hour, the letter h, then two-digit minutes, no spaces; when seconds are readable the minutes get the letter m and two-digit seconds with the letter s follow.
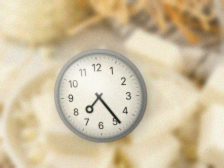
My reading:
7h24
